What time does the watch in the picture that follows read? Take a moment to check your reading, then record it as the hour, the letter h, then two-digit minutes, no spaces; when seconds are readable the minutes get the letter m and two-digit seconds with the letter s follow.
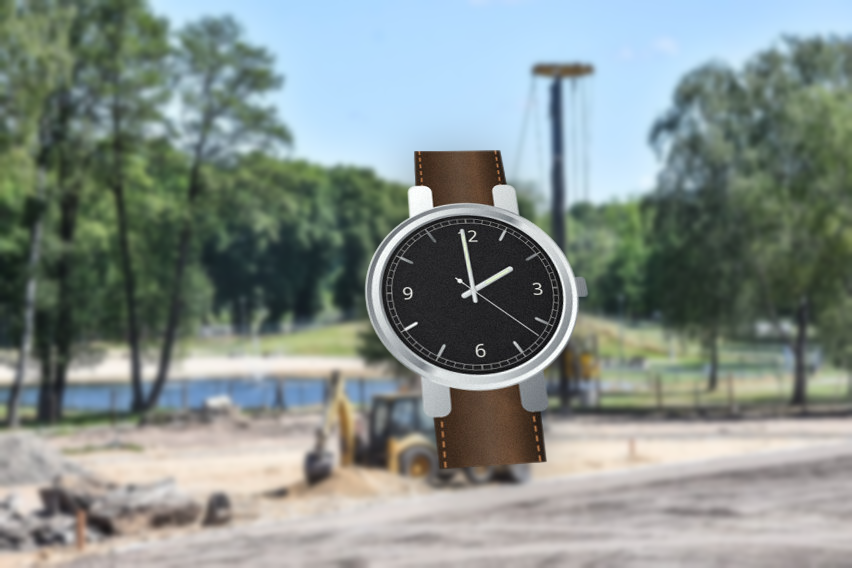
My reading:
1h59m22s
